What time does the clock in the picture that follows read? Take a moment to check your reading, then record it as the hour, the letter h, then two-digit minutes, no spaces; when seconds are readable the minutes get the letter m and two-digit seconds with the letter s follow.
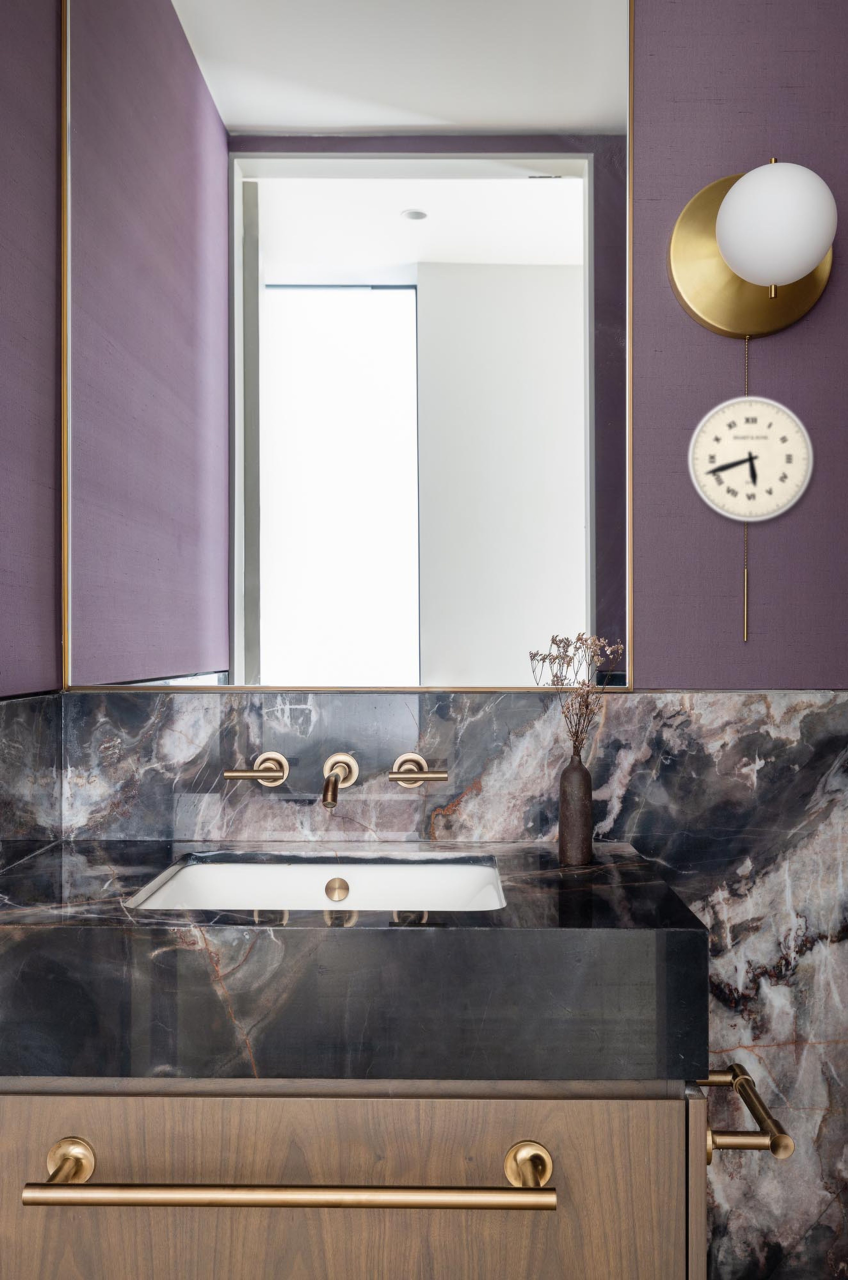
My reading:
5h42
